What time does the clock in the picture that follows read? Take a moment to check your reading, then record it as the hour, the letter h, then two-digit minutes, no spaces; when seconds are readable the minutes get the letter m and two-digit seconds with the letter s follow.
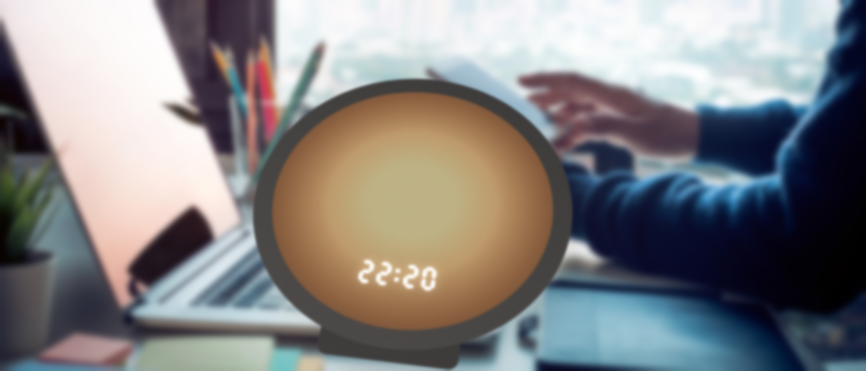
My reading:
22h20
